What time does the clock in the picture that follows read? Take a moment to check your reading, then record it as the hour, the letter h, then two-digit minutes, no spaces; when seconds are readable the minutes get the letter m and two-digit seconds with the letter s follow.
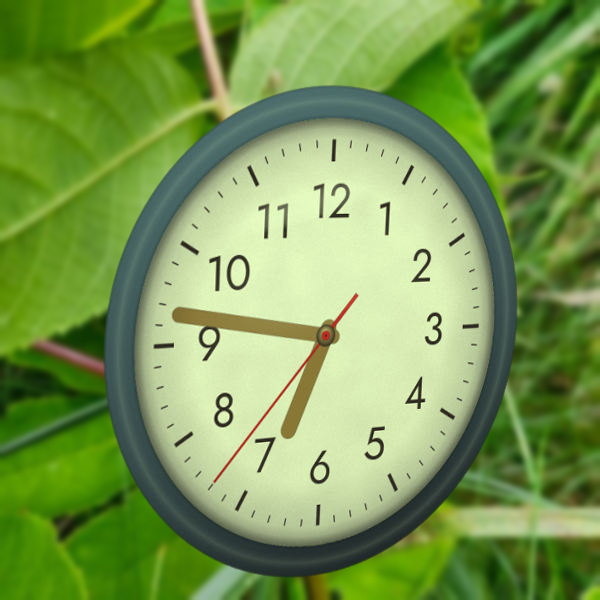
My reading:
6h46m37s
